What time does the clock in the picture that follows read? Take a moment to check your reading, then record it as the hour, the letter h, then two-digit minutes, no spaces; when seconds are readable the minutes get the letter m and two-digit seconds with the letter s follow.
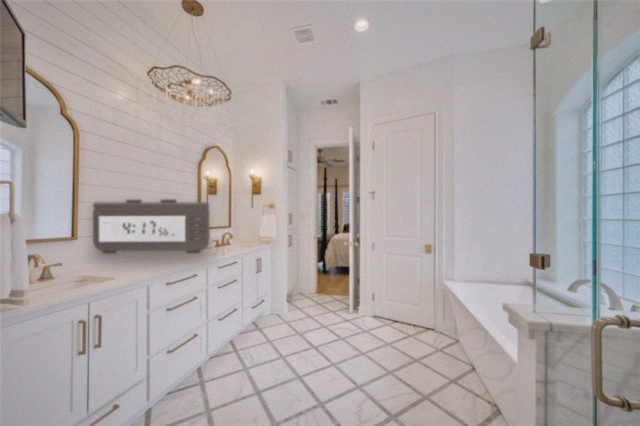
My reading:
4h17
